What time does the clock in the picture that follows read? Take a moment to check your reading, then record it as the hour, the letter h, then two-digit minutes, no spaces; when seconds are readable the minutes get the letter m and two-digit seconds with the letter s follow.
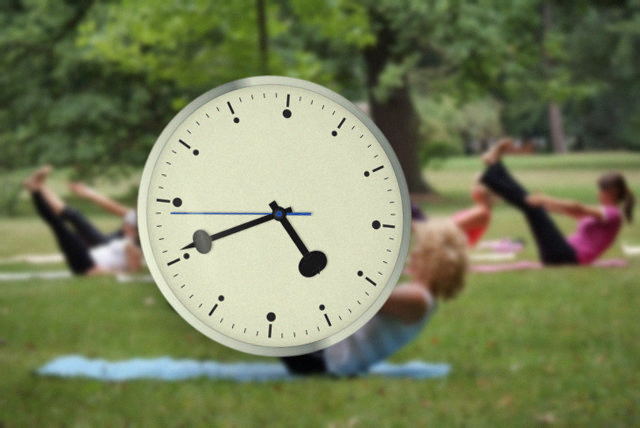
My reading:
4h40m44s
